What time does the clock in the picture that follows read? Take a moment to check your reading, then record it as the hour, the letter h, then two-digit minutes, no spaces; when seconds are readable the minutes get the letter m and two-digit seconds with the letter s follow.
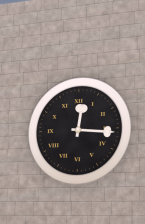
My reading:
12h16
